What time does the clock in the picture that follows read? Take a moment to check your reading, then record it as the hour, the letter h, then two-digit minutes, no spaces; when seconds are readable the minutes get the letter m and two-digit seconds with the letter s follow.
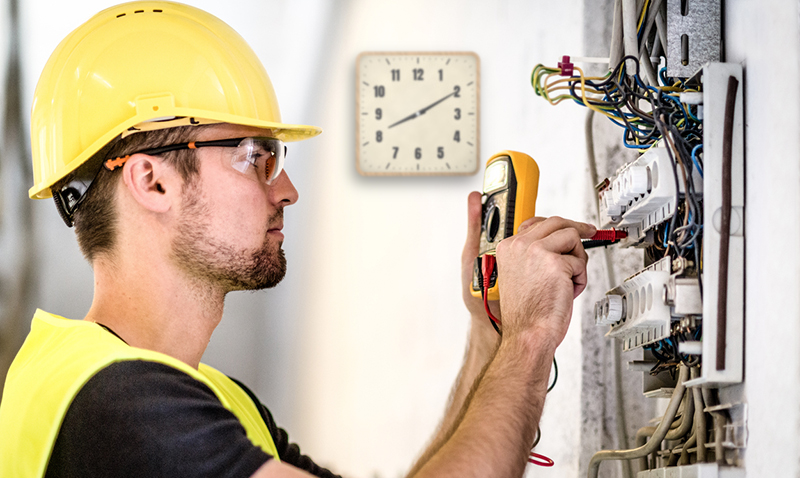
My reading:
8h10
